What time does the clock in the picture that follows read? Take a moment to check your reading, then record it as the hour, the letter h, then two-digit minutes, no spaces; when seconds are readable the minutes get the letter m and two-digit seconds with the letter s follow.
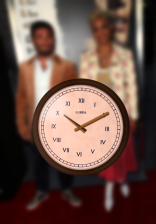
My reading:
10h10
